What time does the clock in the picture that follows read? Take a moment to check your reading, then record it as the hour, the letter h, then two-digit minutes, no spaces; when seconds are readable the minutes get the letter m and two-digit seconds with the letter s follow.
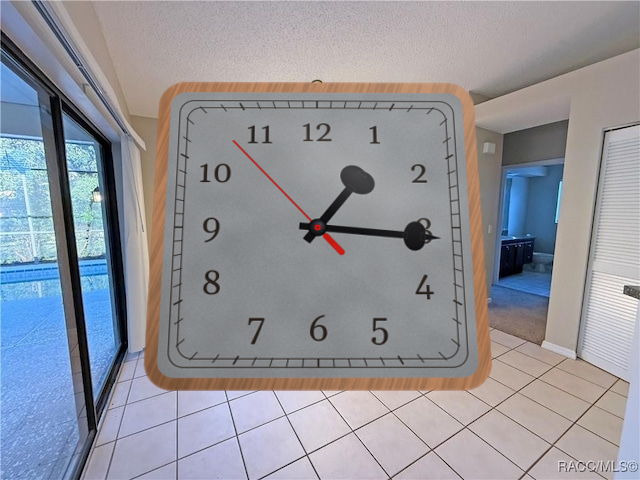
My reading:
1h15m53s
